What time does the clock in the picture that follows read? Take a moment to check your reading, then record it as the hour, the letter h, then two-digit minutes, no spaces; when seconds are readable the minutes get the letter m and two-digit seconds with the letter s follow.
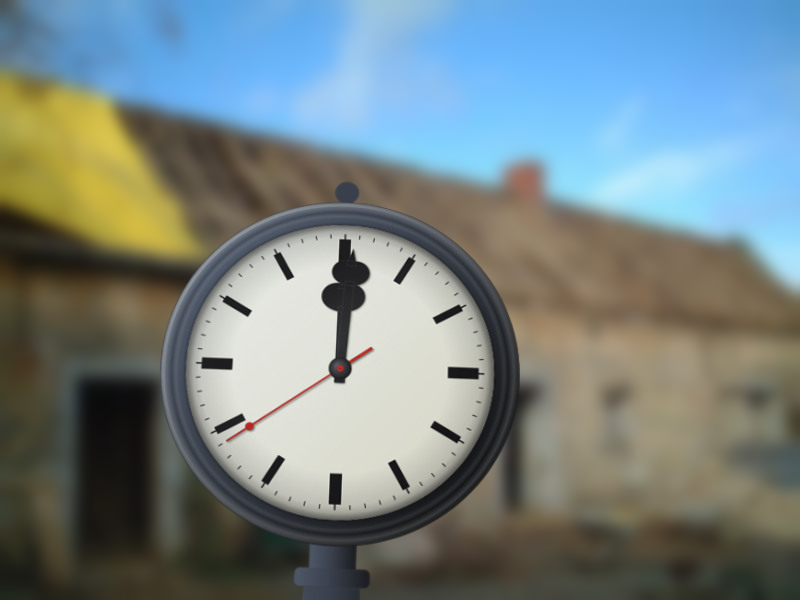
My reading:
12h00m39s
